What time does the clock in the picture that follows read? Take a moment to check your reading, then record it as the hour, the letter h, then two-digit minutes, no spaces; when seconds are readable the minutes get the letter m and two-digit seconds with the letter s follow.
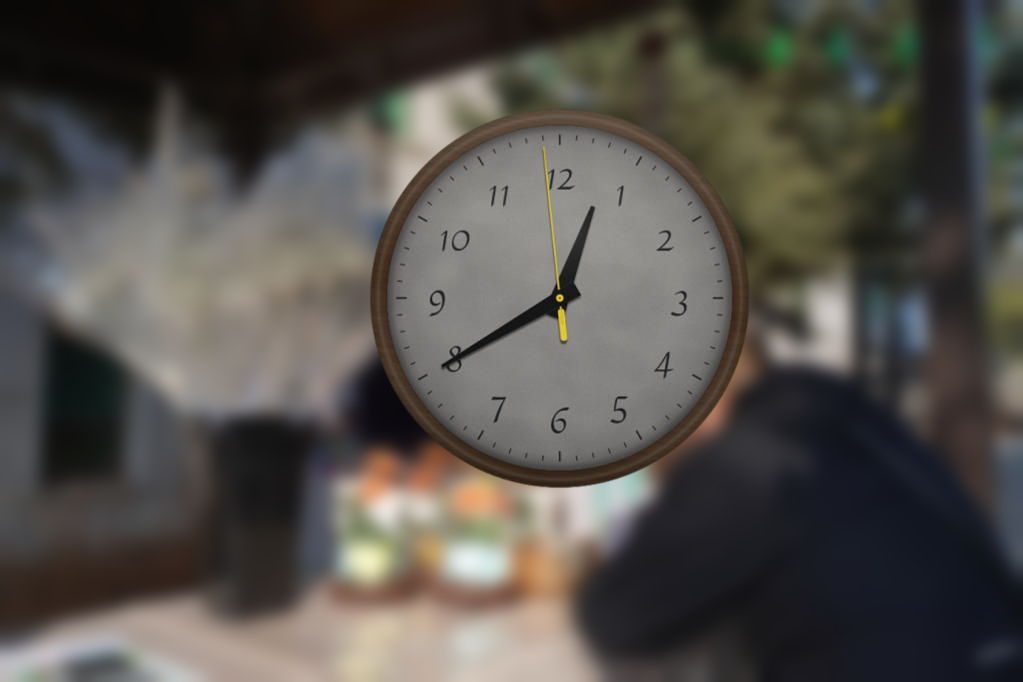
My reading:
12h39m59s
